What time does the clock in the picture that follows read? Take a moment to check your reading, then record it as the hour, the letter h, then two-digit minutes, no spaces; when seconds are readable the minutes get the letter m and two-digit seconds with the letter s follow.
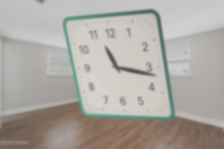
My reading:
11h17
